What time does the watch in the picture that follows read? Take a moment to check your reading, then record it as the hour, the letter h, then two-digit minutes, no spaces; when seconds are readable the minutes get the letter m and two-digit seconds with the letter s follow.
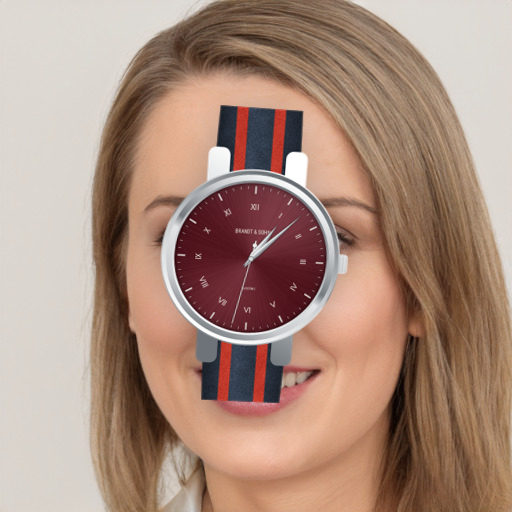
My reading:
1h07m32s
